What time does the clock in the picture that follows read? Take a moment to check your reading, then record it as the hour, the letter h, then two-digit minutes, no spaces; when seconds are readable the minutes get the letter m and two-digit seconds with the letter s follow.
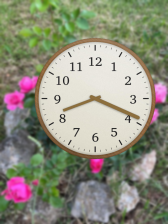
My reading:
8h19
